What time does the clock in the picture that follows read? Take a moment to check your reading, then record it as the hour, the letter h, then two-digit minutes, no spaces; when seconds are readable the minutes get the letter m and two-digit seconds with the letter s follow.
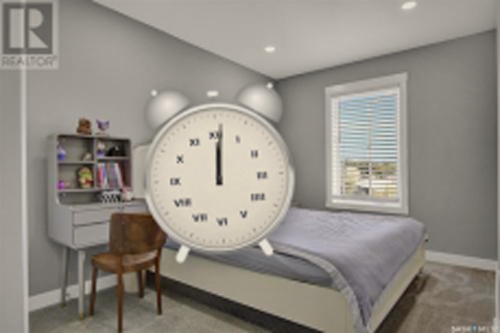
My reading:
12h01
